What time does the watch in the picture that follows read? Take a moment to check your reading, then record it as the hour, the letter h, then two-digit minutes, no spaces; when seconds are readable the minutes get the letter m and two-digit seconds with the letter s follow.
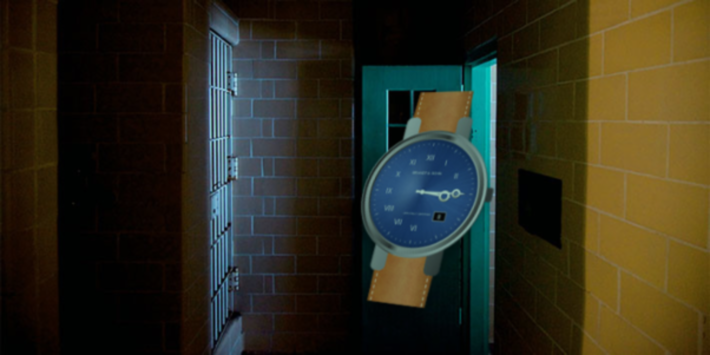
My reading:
3h15
